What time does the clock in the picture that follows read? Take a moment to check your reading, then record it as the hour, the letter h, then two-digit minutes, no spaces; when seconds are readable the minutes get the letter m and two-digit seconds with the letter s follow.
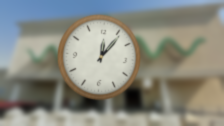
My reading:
12h06
